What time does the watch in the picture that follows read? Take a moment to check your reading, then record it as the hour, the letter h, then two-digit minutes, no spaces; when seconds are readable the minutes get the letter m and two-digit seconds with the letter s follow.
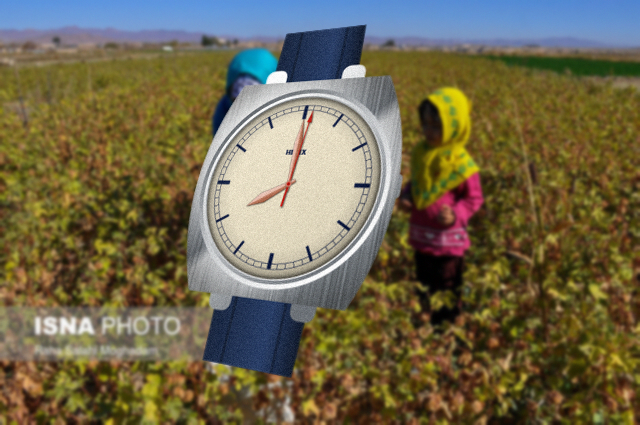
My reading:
8h00m01s
